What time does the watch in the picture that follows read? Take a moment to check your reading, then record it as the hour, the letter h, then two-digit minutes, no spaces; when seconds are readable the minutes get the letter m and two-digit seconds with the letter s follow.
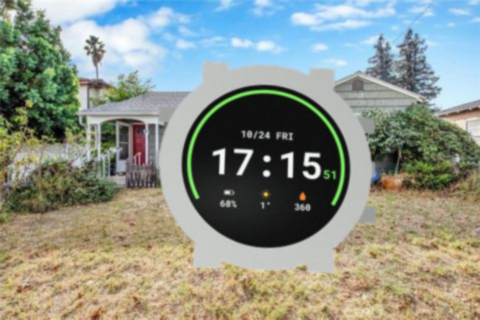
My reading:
17h15m51s
